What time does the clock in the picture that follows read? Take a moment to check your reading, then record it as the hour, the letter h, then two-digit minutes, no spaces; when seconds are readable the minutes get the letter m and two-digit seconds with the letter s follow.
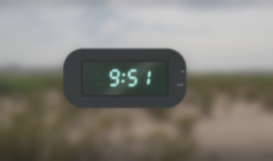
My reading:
9h51
